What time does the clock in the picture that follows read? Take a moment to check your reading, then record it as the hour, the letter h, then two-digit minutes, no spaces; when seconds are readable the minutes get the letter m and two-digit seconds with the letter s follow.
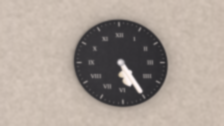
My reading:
5h25
